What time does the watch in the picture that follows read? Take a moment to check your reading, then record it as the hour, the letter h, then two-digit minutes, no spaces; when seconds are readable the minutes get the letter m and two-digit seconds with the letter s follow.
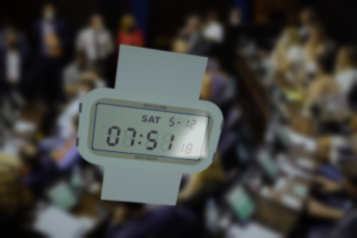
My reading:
7h51m18s
